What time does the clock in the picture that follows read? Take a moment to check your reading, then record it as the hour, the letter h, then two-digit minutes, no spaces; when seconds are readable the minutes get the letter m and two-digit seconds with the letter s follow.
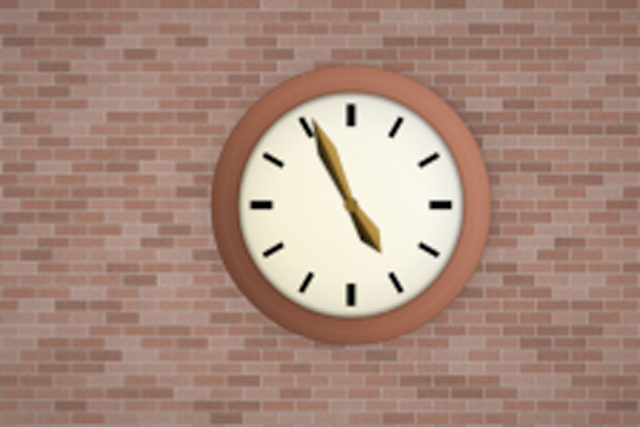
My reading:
4h56
